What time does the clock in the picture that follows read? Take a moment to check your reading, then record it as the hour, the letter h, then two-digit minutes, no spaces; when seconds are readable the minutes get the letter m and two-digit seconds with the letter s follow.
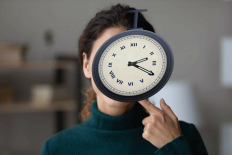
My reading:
2h20
